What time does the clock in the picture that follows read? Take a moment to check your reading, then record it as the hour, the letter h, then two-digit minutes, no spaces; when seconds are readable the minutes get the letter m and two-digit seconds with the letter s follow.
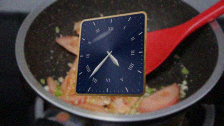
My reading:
4h37
